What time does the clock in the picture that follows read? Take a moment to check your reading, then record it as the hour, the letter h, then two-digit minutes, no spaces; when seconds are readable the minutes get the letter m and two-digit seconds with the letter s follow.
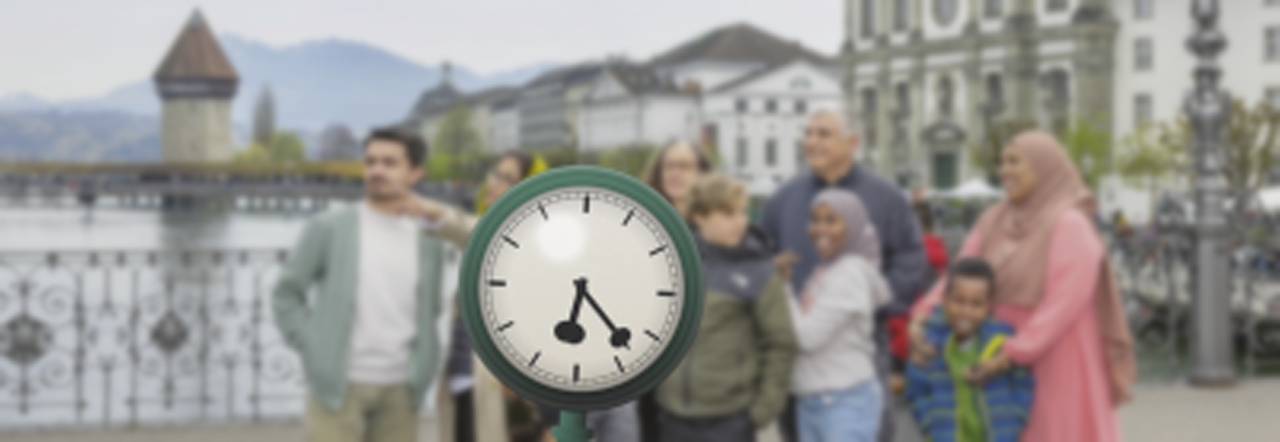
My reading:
6h23
